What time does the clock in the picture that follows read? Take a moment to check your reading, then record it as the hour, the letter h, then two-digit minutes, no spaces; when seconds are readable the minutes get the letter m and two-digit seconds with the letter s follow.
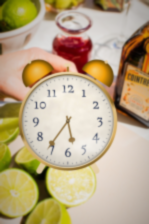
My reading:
5h36
